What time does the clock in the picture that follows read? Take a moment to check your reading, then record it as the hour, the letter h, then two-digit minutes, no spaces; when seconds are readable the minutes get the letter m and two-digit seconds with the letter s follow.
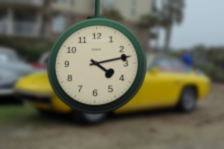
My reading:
4h13
